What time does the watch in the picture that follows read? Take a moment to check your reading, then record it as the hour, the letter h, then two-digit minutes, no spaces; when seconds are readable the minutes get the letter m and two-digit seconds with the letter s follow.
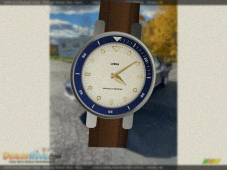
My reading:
4h09
